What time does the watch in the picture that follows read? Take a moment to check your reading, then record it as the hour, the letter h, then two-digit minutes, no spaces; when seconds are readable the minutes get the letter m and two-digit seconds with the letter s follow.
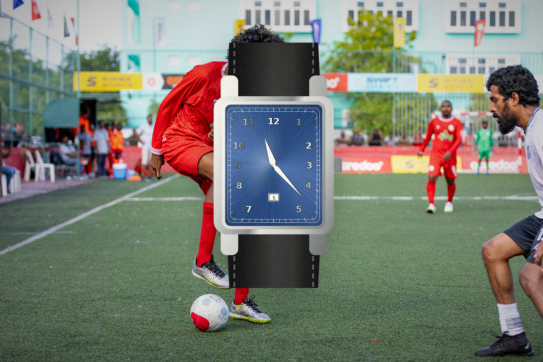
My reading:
11h23
